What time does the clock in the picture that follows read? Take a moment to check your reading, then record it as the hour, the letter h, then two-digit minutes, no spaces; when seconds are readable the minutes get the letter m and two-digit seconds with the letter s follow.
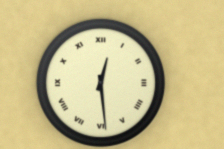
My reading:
12h29
